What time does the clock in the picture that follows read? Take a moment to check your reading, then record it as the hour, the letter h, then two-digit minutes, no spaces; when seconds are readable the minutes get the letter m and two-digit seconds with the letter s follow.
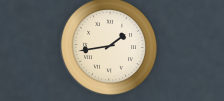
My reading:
1h43
